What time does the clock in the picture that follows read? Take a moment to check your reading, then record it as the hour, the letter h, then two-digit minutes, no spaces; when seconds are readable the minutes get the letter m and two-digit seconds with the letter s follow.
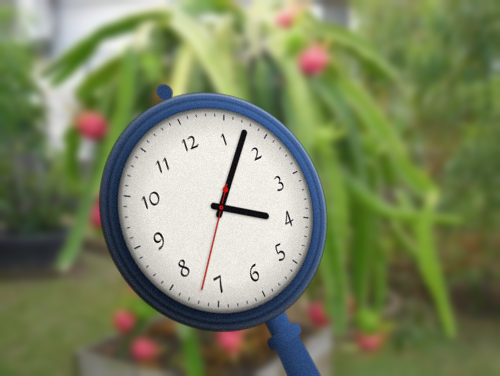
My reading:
4h07m37s
